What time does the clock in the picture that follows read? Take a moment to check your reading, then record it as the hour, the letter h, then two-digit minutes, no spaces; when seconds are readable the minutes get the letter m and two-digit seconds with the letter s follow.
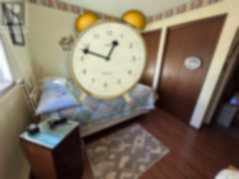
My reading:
12h48
